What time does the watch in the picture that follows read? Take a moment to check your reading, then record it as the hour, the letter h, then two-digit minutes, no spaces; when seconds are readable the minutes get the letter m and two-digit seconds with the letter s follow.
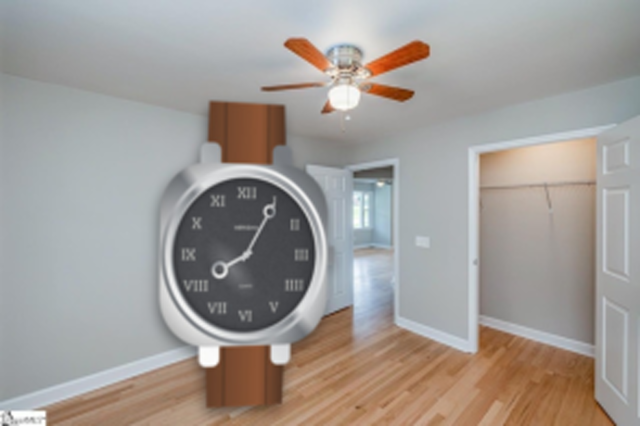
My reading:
8h05
